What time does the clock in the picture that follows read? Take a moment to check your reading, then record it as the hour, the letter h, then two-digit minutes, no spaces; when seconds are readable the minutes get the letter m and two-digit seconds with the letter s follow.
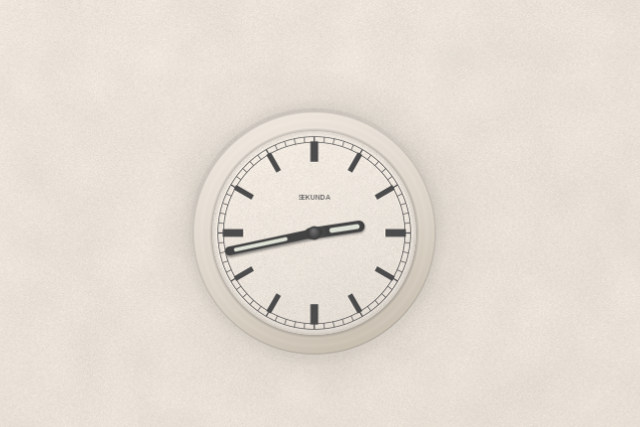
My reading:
2h43
